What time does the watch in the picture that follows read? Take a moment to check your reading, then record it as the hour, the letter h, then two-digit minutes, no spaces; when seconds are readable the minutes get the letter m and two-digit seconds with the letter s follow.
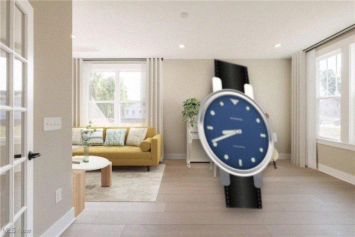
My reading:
8h41
